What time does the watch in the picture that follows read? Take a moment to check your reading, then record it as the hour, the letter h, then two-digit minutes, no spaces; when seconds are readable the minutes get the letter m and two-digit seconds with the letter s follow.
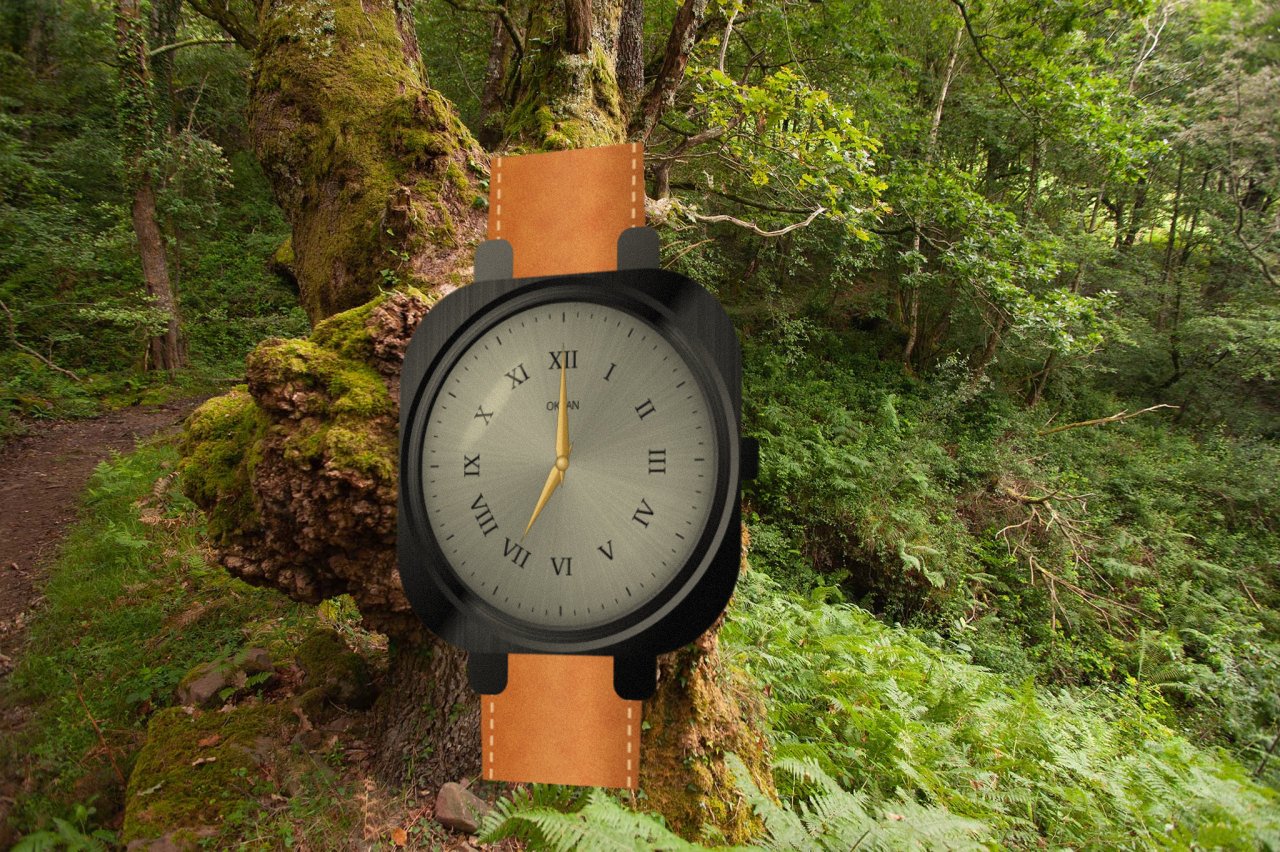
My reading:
7h00
